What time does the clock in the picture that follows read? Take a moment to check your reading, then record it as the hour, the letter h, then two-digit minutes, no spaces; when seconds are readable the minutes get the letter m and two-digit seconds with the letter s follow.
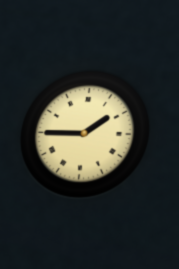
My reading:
1h45
